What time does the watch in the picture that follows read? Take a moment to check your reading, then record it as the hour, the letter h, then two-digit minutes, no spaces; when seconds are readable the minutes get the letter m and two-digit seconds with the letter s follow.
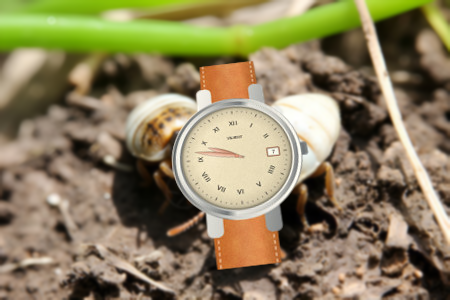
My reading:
9h47
